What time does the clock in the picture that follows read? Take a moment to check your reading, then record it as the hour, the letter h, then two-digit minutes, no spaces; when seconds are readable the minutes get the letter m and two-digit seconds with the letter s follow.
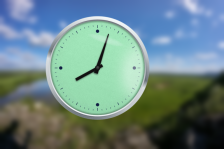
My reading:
8h03
